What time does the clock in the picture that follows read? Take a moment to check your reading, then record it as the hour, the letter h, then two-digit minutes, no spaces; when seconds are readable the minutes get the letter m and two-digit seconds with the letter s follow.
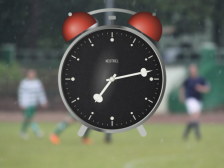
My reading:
7h13
